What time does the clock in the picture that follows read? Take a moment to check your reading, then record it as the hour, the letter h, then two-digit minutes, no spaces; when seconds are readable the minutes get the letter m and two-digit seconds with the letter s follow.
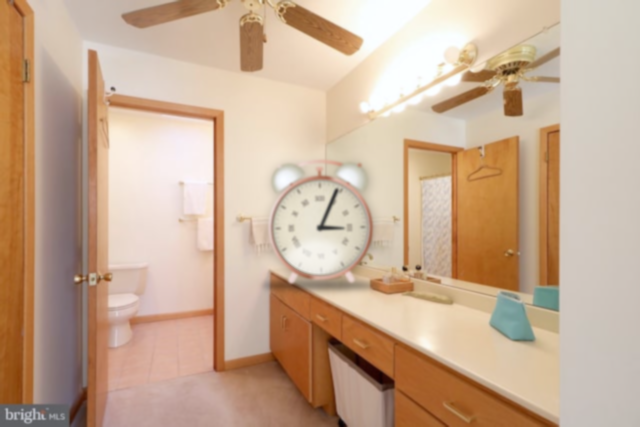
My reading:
3h04
